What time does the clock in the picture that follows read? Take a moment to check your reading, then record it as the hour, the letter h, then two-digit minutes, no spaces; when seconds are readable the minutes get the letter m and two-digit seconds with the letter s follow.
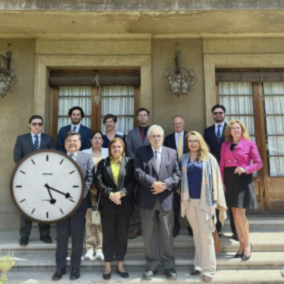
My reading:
5h19
